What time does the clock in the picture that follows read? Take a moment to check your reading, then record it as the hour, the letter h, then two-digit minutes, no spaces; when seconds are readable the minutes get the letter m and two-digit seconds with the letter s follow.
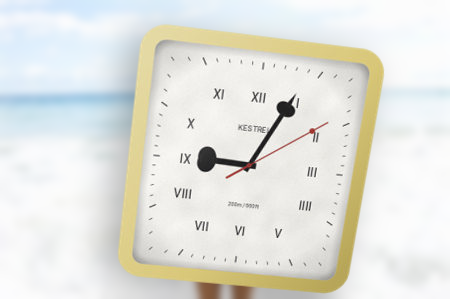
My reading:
9h04m09s
